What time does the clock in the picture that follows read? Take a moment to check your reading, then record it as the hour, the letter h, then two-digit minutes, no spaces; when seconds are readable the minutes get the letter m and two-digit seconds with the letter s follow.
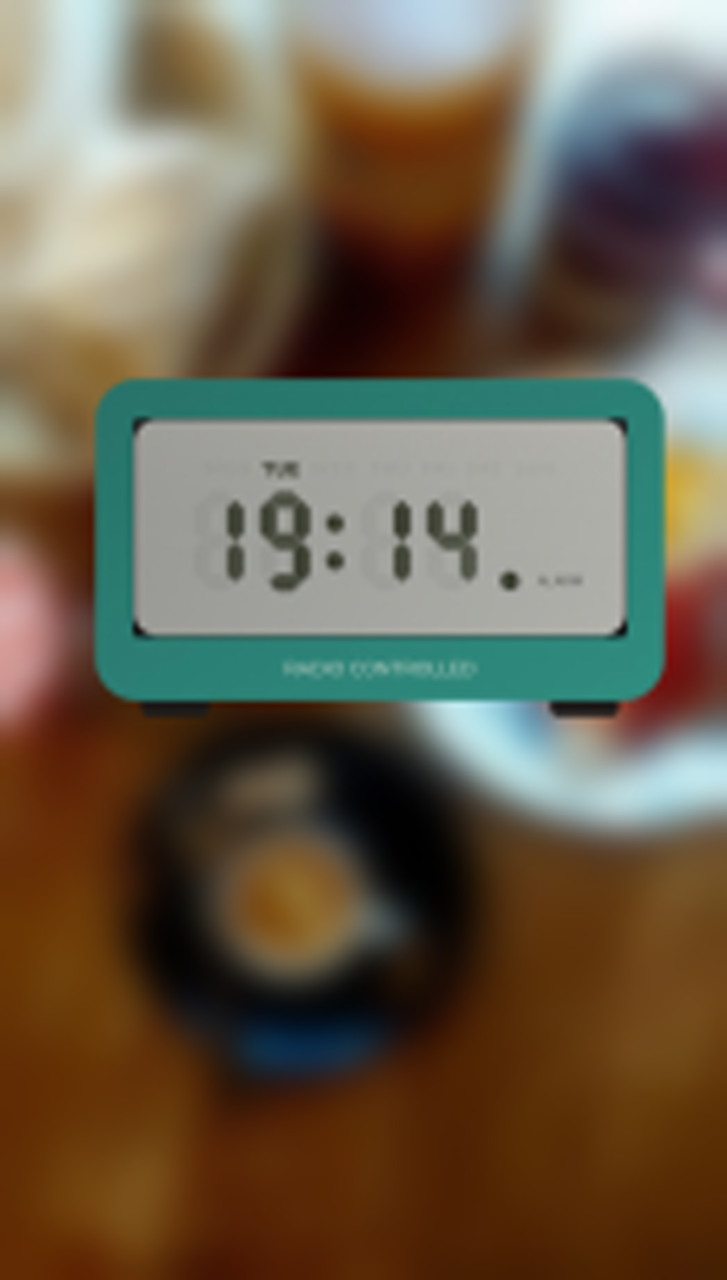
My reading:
19h14
